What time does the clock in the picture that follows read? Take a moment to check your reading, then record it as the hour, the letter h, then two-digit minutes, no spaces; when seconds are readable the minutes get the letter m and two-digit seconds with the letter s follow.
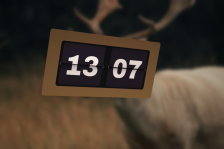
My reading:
13h07
